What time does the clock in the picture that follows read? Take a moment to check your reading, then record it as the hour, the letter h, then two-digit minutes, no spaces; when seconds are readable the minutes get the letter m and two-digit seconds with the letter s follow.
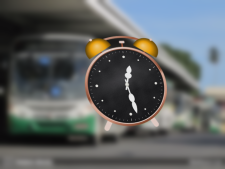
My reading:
12h28
